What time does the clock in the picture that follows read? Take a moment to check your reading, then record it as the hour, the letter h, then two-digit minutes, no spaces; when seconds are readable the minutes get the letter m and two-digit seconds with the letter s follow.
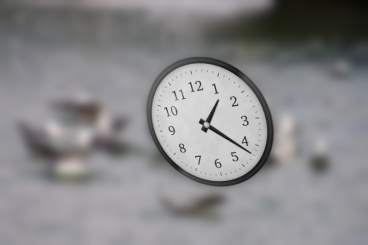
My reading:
1h22
